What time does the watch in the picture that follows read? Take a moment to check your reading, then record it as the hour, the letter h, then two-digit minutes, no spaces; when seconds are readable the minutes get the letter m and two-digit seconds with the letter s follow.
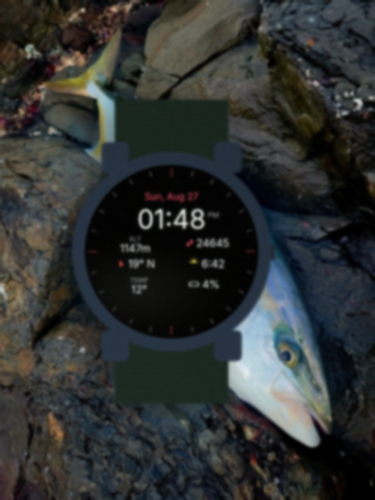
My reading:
1h48
